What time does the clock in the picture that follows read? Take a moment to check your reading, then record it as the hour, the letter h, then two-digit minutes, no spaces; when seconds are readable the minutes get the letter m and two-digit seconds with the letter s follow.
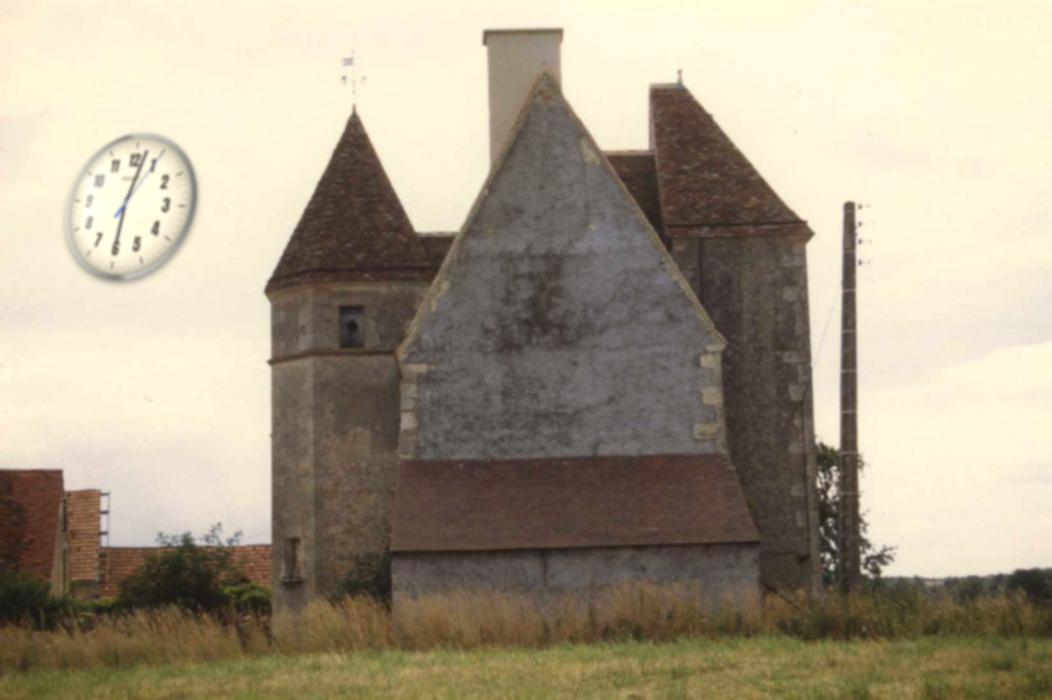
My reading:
6h02m05s
